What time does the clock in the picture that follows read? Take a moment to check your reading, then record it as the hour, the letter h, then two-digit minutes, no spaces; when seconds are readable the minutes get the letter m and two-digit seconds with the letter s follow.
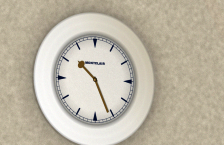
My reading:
10h26
